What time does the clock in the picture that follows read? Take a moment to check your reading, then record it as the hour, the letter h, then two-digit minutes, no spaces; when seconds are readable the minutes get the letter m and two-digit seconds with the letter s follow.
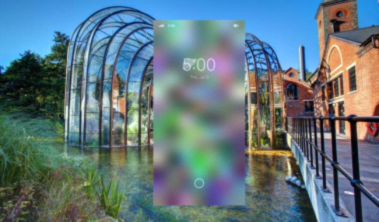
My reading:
5h00
